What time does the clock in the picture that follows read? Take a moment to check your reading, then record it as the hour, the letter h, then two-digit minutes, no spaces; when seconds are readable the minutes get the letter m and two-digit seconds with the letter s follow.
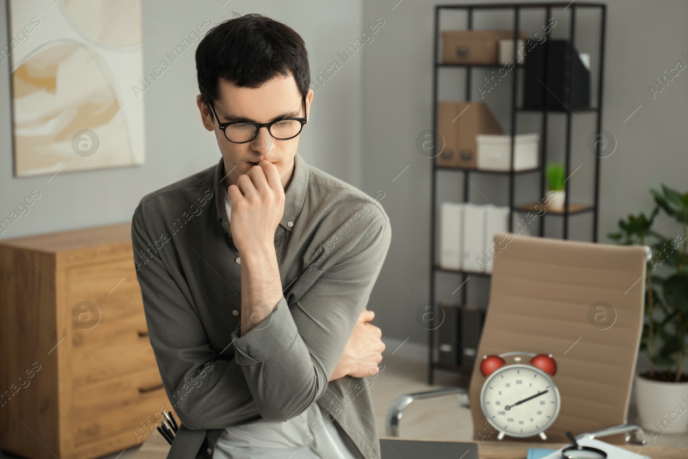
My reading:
8h11
